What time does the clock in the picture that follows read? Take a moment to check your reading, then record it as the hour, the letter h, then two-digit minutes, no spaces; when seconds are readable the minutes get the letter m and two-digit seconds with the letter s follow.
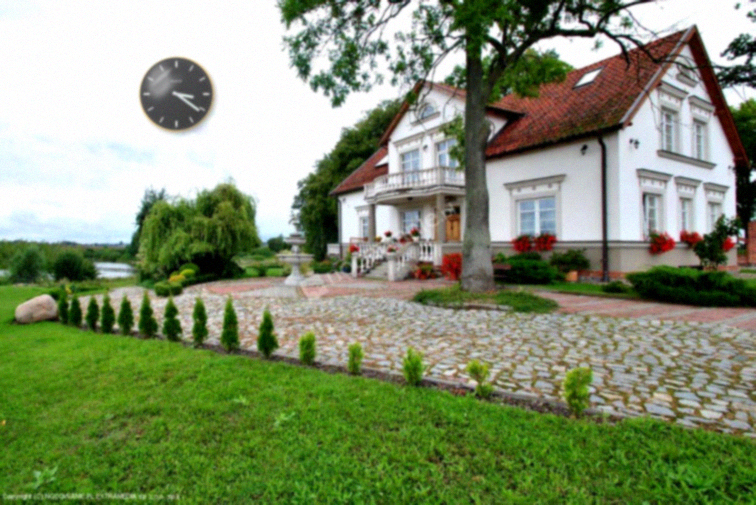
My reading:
3h21
